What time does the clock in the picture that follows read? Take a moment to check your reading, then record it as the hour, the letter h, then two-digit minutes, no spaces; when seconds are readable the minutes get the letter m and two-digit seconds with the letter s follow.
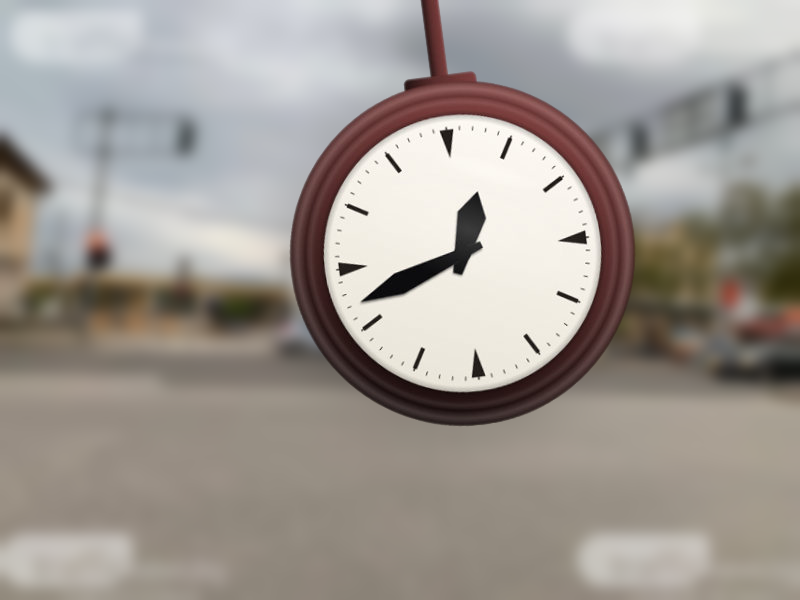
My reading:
12h42
